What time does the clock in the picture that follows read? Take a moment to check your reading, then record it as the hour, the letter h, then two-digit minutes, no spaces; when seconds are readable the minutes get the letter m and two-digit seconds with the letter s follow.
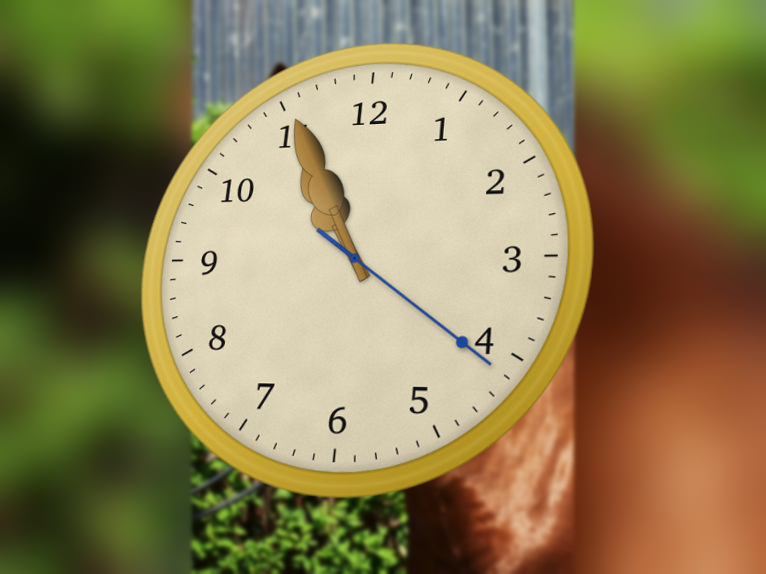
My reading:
10h55m21s
